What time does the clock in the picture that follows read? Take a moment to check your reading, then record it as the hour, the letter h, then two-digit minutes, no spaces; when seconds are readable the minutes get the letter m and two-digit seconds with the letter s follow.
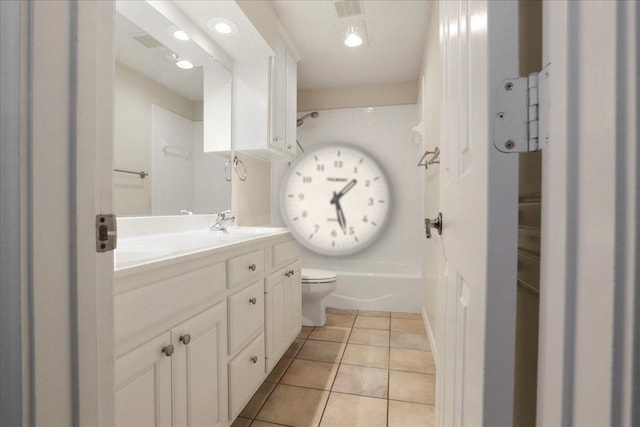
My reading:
1h27
